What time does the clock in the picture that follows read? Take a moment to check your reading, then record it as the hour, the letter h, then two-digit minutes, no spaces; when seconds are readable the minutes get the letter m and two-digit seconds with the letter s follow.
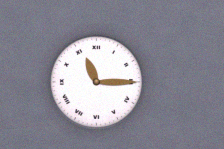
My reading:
11h15
